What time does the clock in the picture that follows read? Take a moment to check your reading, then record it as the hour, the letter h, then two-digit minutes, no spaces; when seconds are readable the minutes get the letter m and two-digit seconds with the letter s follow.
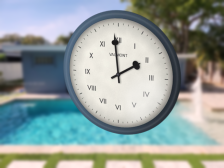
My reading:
1h59
